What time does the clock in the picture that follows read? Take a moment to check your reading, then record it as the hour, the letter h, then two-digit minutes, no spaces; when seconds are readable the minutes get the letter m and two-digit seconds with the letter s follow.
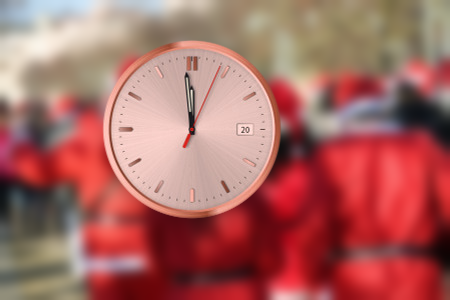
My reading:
11h59m04s
